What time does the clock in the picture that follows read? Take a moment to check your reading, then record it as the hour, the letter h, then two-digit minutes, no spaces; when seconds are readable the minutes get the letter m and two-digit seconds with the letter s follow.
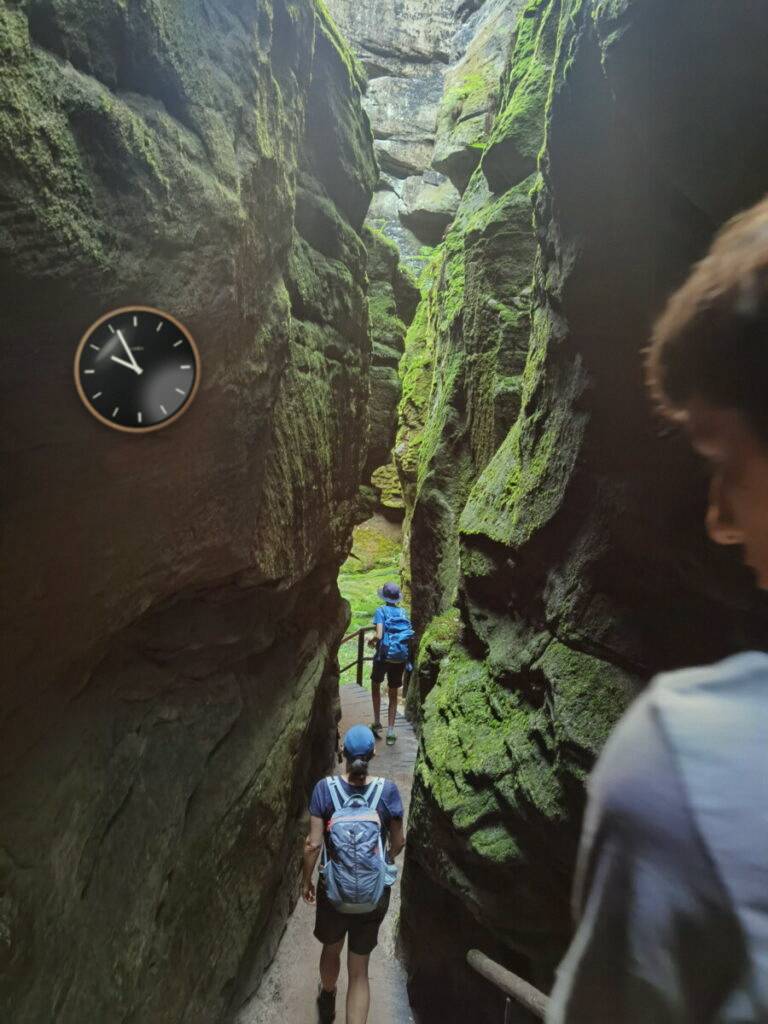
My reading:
9h56
